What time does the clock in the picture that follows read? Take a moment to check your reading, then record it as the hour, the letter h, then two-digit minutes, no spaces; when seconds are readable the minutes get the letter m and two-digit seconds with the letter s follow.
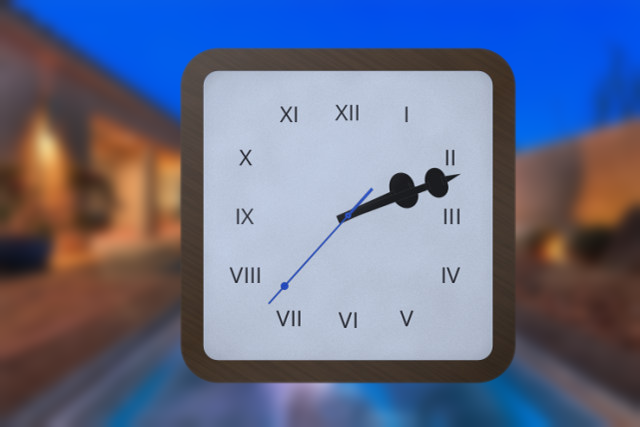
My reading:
2h11m37s
